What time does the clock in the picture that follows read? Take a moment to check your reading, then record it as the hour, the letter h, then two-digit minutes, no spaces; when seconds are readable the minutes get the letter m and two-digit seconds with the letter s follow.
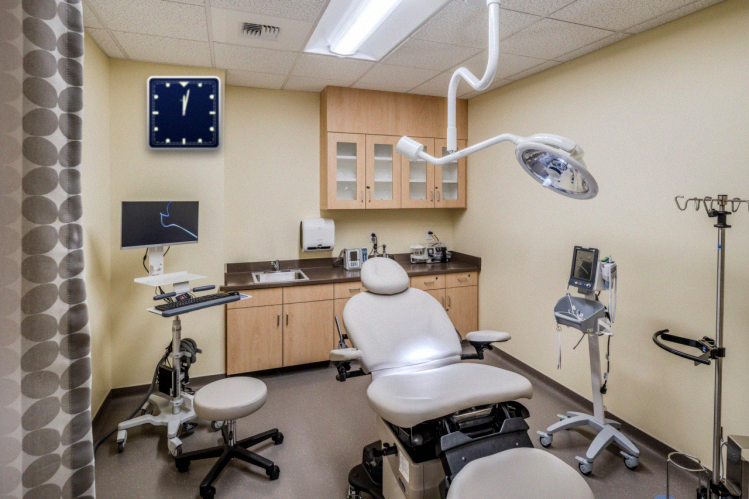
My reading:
12h02
